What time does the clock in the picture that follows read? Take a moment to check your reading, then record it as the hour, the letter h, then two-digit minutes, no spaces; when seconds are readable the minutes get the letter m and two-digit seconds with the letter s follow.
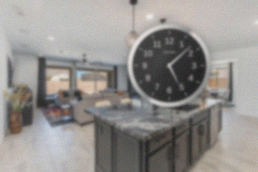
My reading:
5h08
